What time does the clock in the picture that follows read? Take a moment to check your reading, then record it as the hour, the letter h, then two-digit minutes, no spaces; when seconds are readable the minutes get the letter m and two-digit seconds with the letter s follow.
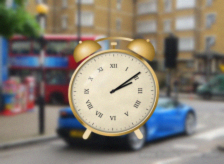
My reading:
2h09
